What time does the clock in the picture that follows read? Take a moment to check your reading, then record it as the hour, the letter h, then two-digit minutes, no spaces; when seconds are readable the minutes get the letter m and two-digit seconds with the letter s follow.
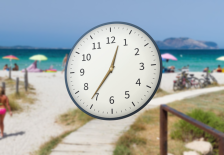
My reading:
12h36
